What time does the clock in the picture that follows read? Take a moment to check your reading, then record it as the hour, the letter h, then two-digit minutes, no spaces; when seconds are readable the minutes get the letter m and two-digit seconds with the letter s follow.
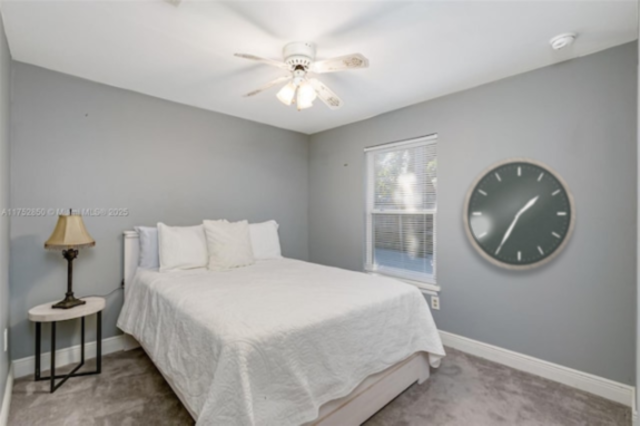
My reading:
1h35
